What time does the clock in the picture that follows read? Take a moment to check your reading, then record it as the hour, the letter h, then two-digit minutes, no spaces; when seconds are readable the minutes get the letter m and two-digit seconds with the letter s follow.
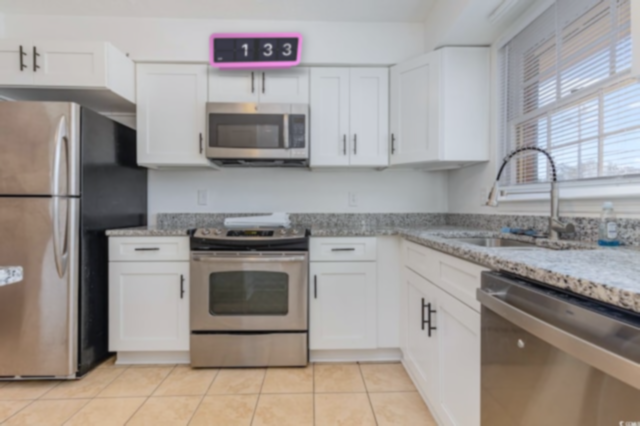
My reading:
1h33
